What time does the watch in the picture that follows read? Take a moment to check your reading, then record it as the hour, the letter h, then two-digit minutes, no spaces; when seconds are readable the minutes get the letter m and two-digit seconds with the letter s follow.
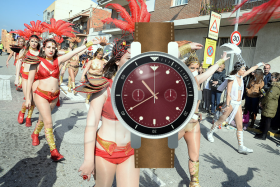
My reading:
10h40
